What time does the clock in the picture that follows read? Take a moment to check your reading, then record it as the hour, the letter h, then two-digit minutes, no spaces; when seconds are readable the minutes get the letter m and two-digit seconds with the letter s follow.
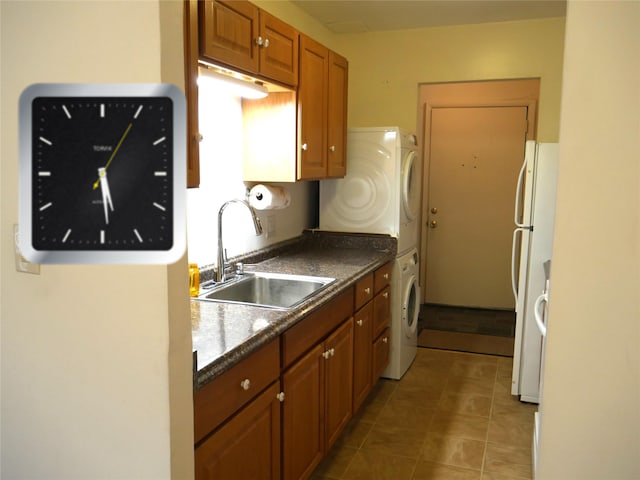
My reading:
5h29m05s
